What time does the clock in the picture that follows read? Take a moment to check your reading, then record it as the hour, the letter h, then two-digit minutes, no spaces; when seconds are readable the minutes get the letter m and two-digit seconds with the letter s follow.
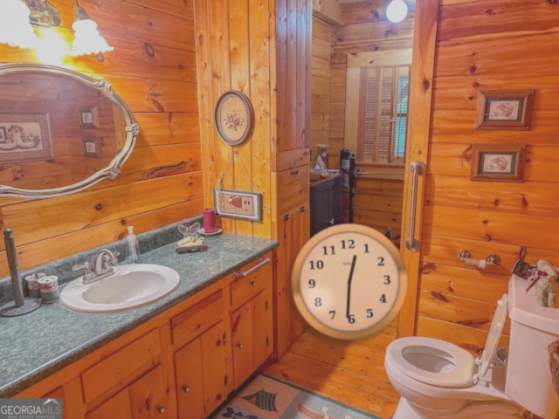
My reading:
12h31
